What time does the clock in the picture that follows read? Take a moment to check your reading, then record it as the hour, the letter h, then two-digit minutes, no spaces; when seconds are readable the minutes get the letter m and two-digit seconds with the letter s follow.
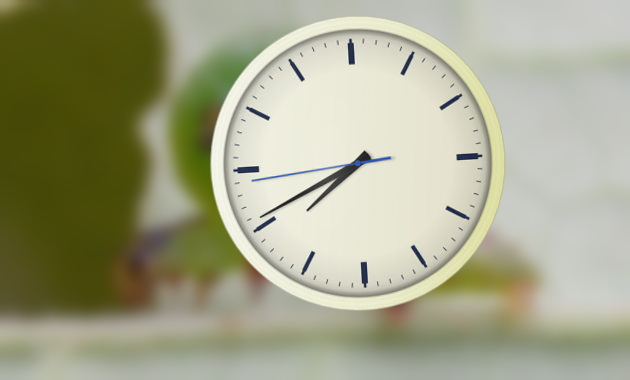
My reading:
7h40m44s
